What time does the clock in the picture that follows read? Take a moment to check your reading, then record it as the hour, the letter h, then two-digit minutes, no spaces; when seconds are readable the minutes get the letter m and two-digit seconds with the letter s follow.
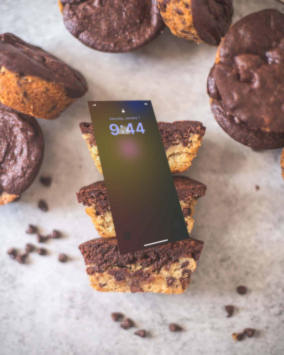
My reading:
9h44
